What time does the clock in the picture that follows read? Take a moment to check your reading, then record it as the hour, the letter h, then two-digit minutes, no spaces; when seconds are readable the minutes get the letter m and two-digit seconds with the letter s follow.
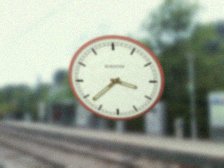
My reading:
3h38
